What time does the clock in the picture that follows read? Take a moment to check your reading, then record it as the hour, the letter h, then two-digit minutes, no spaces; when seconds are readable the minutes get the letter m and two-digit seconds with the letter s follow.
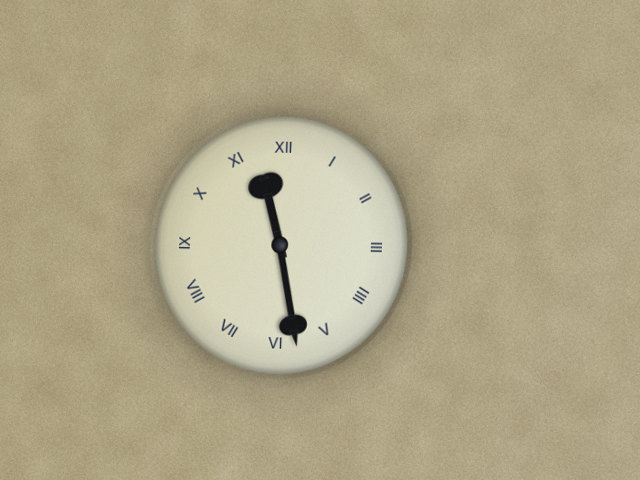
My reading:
11h28
